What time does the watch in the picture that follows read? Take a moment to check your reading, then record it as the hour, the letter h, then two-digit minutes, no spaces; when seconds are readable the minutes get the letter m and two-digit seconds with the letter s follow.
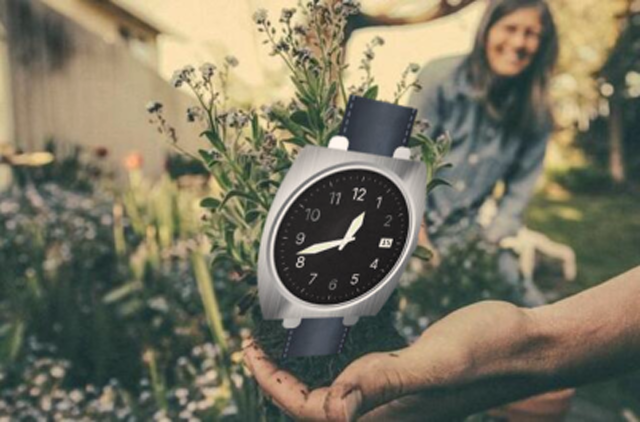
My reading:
12h42
